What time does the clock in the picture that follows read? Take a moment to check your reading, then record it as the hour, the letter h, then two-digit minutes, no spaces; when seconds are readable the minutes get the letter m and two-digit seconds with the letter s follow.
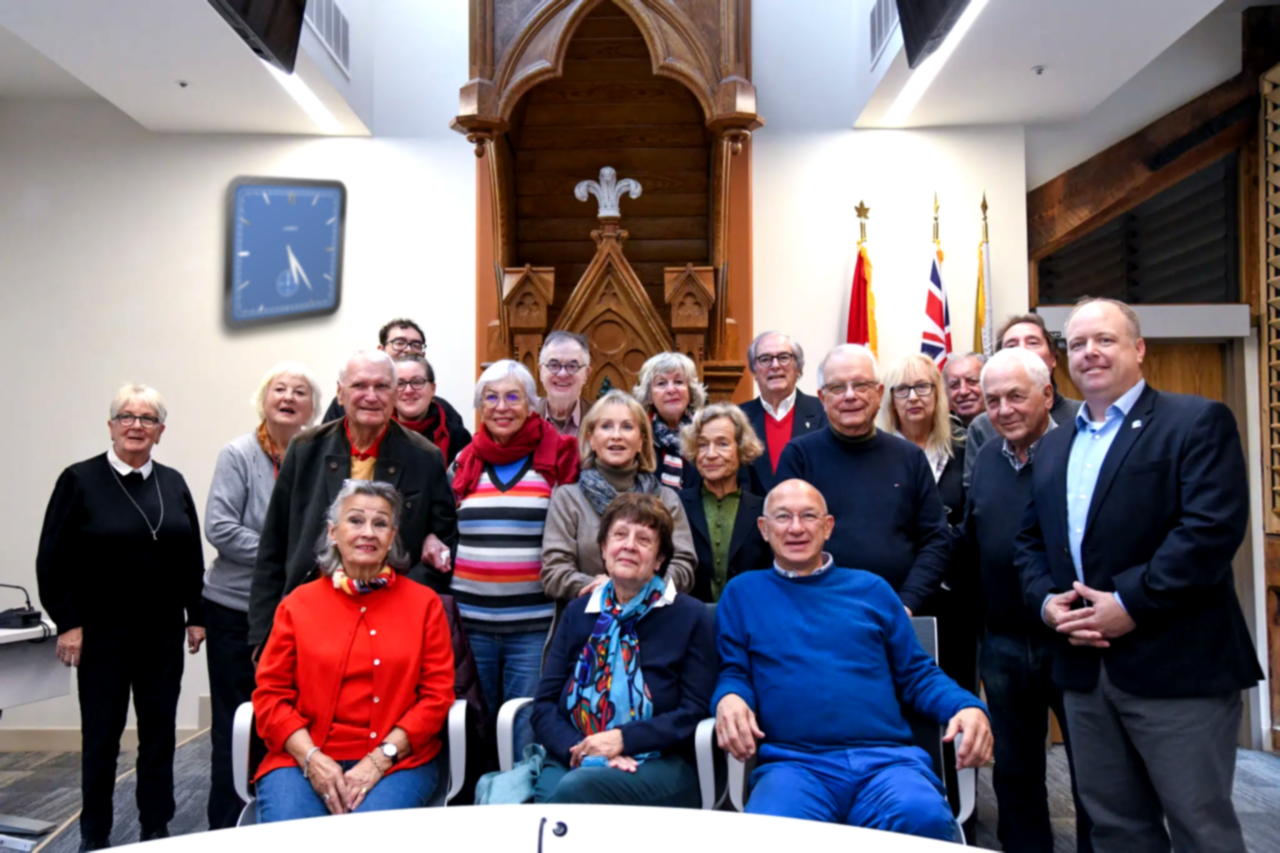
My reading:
5h24
